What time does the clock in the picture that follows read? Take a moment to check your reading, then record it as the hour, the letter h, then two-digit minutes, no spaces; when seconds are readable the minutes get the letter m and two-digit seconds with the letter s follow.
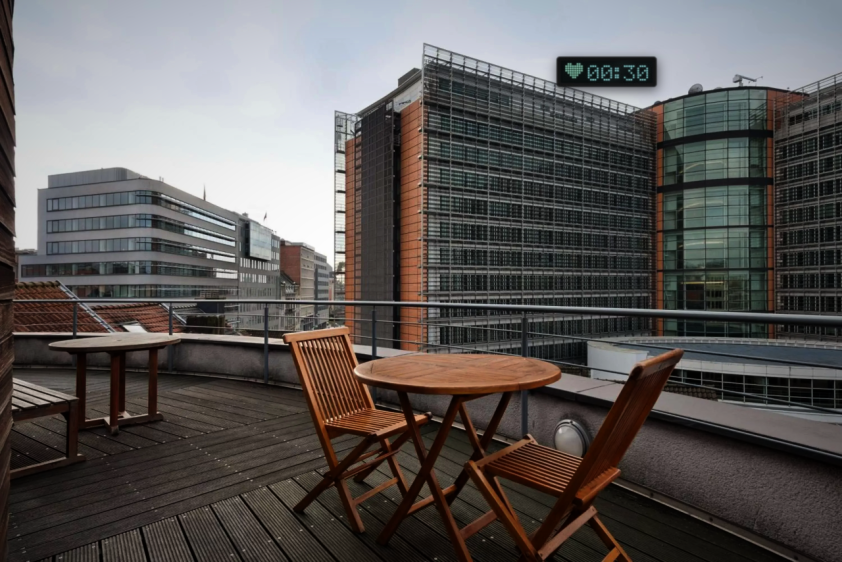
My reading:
0h30
